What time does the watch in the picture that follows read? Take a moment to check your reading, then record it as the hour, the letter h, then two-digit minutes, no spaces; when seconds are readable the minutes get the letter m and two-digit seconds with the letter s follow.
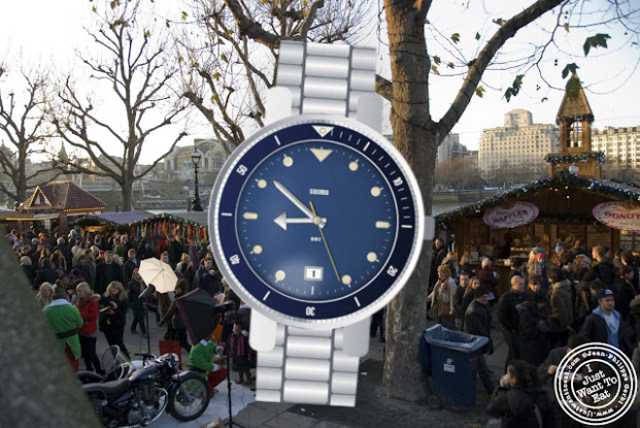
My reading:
8h51m26s
